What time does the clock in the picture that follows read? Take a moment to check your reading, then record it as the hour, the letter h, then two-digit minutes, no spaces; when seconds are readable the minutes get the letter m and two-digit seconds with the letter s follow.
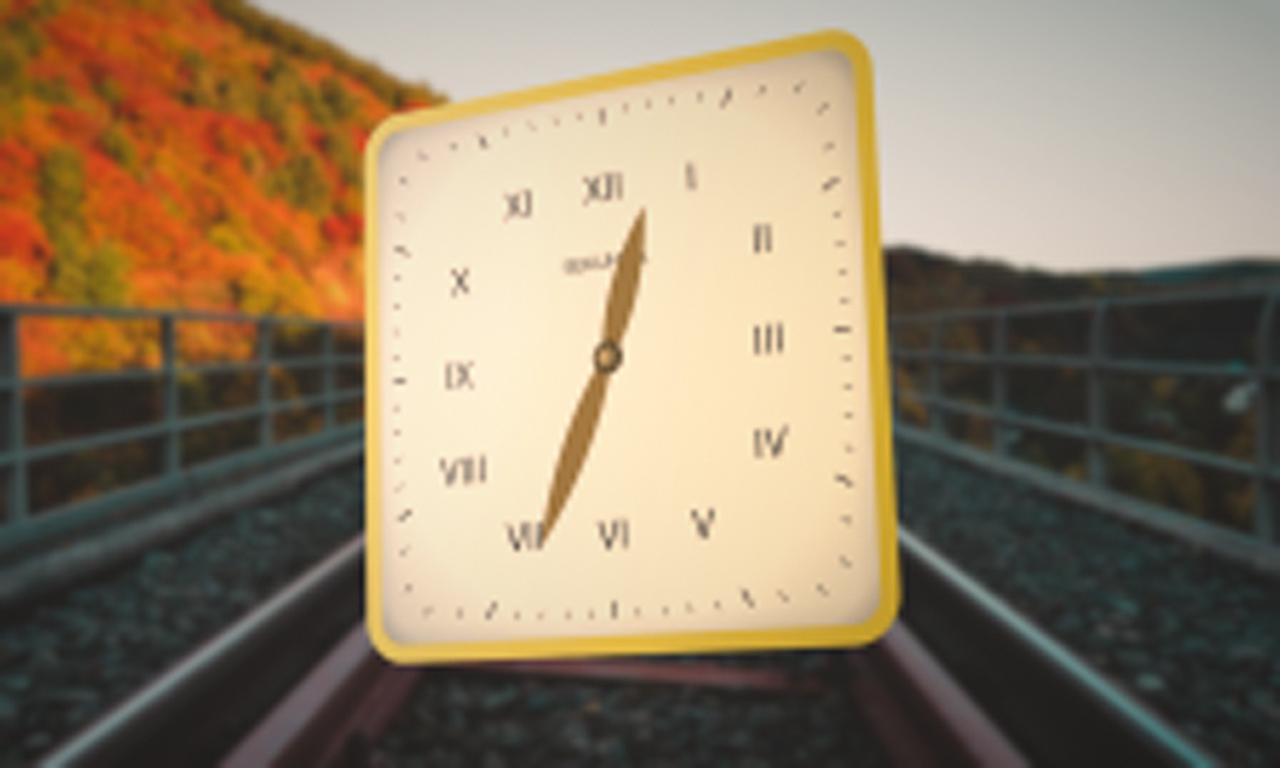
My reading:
12h34
